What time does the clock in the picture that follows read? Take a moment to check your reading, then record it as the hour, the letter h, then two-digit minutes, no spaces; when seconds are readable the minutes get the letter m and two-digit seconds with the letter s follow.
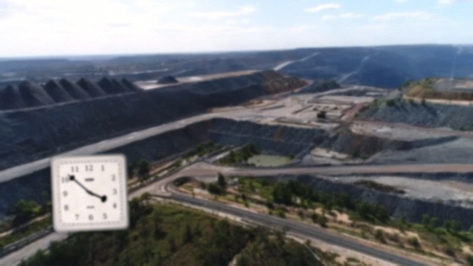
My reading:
3h52
